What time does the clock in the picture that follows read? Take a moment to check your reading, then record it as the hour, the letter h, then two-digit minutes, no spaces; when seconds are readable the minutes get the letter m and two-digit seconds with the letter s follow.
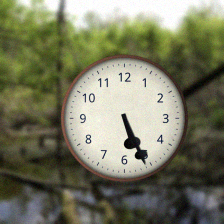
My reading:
5h26
